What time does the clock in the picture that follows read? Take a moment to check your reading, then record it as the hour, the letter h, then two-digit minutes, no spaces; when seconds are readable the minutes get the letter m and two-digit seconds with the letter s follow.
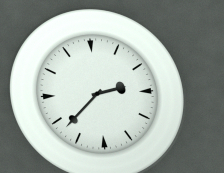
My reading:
2h38
